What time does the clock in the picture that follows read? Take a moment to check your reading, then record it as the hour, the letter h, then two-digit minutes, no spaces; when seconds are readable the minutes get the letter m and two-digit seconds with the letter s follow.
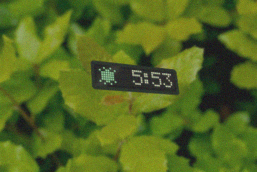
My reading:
5h53
